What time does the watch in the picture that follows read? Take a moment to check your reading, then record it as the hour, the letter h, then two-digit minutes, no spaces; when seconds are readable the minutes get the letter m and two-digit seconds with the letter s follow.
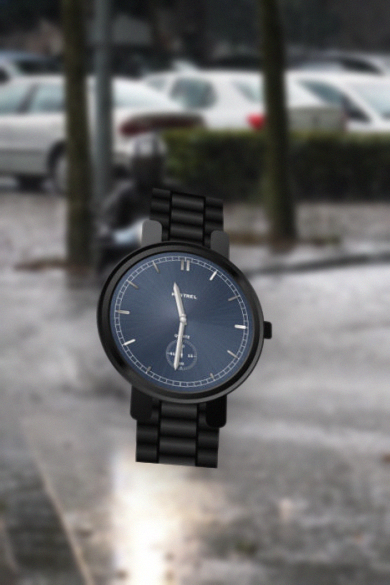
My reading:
11h31
